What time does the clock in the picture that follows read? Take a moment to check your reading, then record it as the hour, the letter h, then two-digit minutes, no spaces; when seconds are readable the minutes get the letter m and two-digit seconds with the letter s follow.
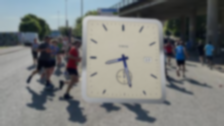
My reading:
8h28
